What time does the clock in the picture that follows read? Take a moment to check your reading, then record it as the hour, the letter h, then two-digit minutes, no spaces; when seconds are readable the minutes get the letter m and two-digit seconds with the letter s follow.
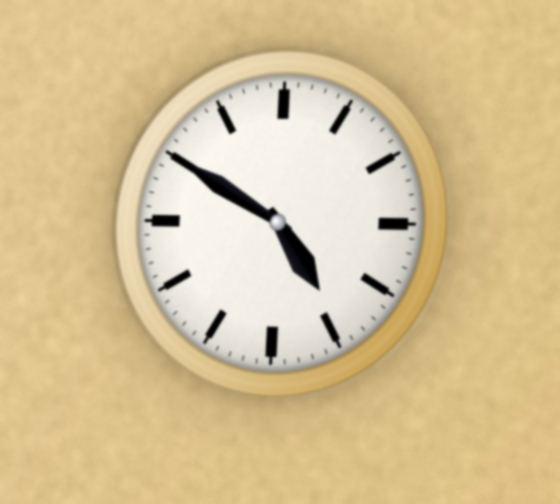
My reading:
4h50
